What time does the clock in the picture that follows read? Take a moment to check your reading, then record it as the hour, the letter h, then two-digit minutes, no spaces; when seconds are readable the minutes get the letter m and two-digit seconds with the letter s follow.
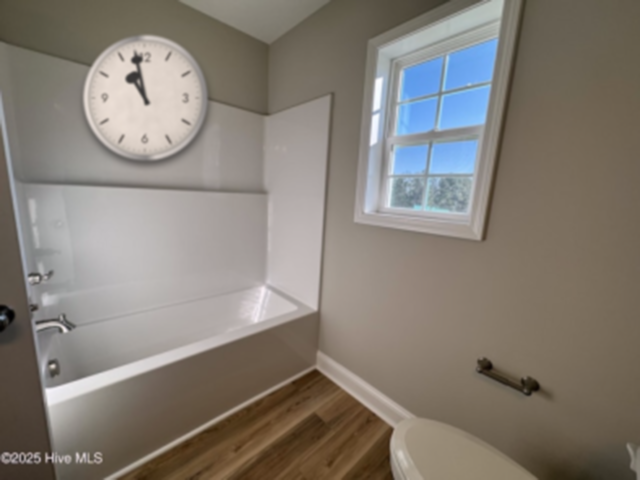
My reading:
10h58
